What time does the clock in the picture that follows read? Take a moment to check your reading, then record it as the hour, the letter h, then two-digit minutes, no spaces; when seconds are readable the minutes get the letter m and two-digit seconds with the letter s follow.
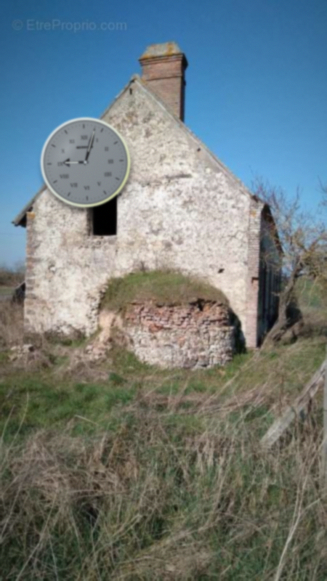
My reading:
9h03
